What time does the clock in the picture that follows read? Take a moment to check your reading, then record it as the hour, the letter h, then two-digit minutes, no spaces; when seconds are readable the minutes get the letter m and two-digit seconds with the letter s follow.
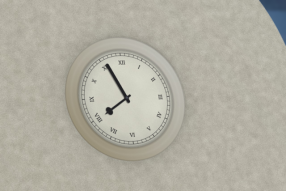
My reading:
7h56
